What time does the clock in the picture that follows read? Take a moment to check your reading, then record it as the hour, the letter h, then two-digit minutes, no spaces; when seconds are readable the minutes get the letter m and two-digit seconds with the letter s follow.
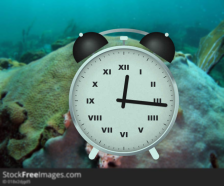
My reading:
12h16
